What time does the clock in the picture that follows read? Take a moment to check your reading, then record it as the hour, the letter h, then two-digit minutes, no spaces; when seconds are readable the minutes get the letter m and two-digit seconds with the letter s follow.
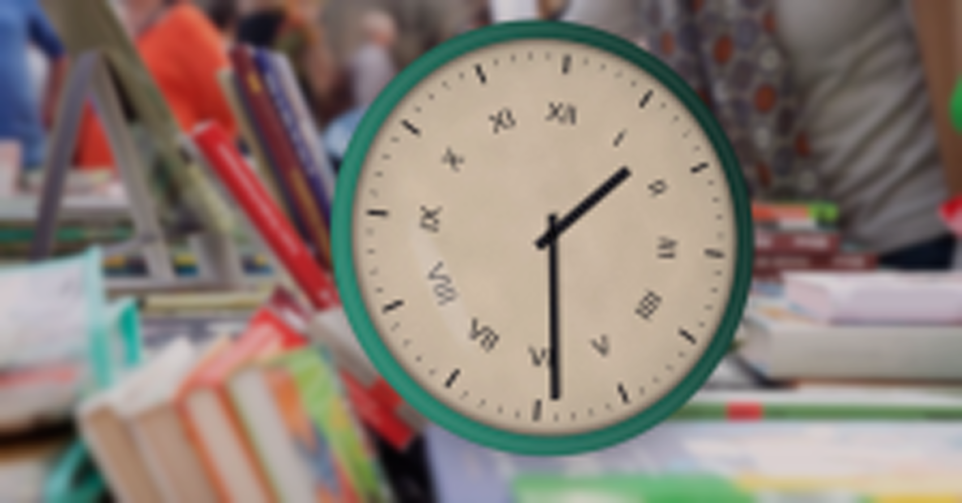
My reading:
1h29
